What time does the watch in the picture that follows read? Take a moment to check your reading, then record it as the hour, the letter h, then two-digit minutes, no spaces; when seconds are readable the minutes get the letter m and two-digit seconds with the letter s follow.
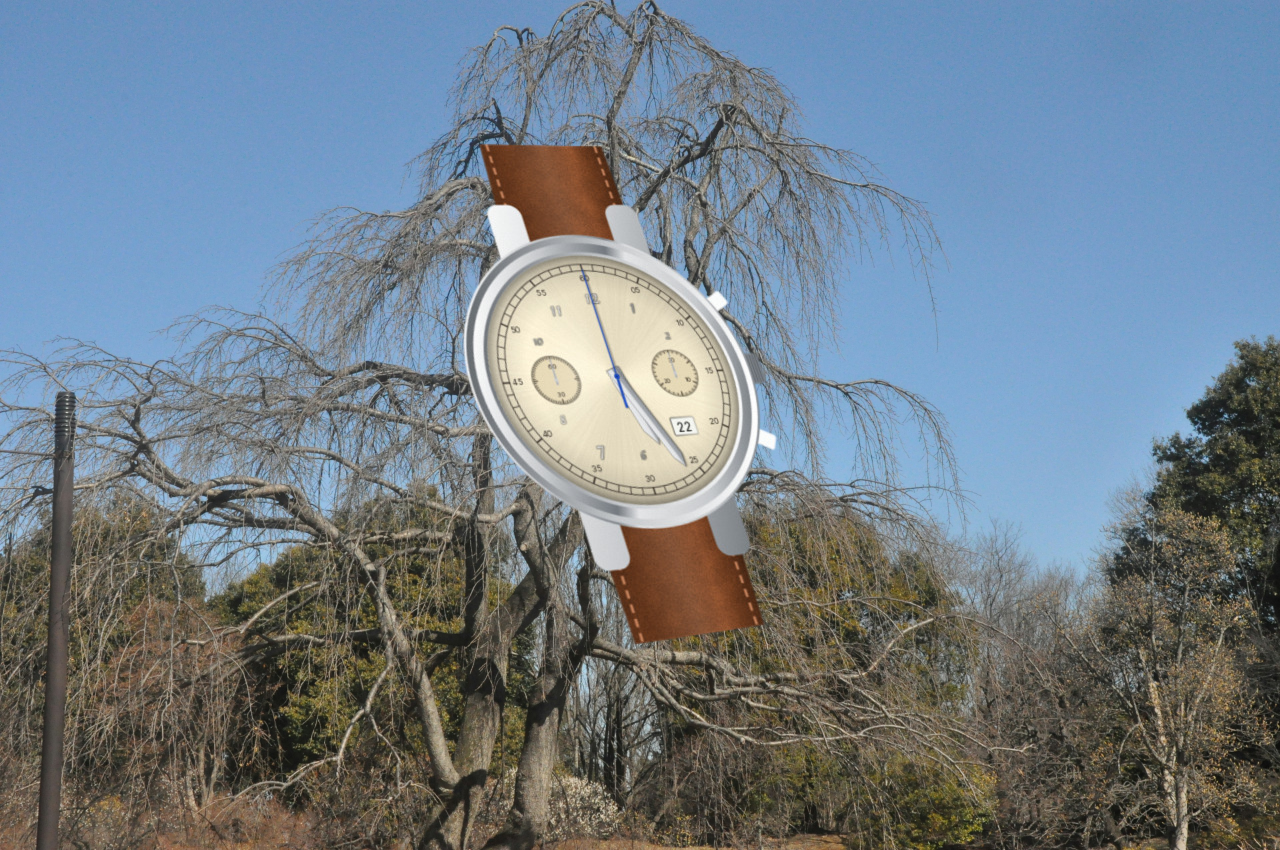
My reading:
5h26
